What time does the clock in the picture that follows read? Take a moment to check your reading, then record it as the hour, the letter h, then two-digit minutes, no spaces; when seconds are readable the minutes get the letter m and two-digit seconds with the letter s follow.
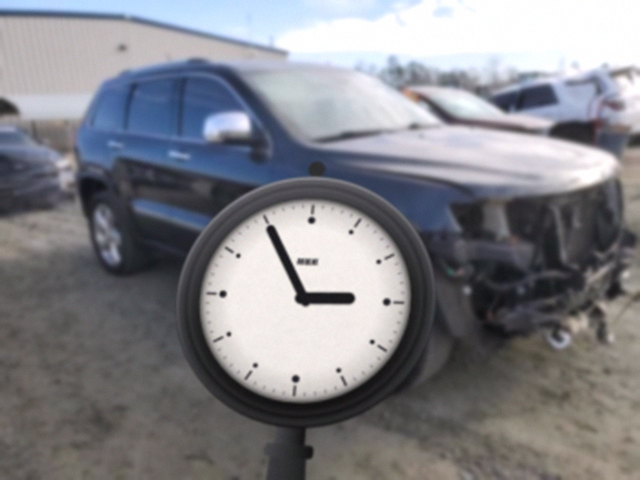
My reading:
2h55
